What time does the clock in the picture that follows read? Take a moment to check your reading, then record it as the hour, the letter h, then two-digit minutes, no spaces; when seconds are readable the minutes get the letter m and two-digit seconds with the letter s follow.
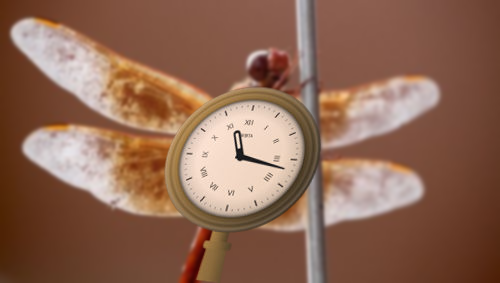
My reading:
11h17
